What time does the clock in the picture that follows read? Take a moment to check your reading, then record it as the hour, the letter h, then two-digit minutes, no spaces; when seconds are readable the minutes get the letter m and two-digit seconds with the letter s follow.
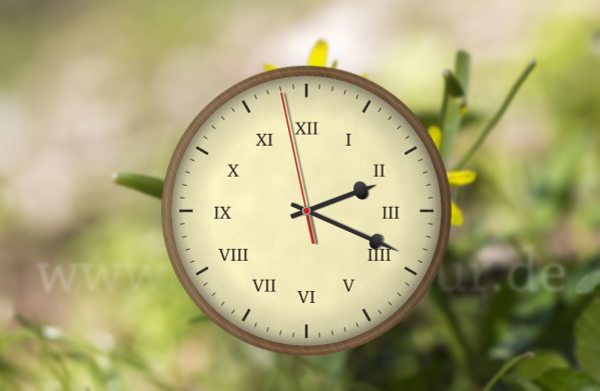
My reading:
2h18m58s
